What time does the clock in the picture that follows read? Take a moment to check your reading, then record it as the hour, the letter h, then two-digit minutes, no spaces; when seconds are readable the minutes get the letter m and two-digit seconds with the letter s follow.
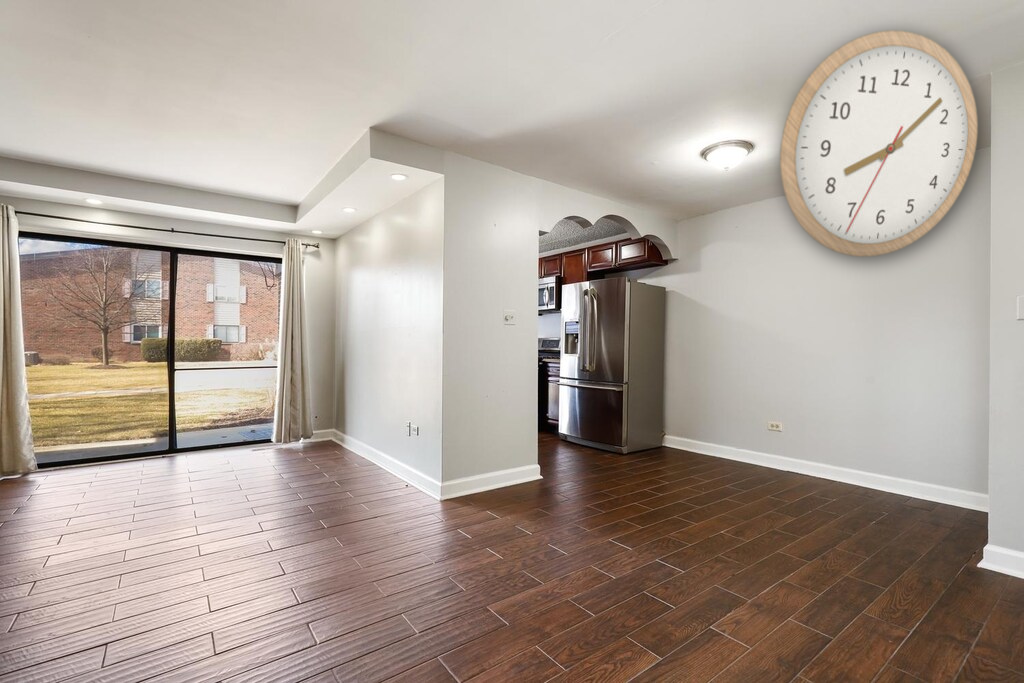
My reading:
8h07m34s
